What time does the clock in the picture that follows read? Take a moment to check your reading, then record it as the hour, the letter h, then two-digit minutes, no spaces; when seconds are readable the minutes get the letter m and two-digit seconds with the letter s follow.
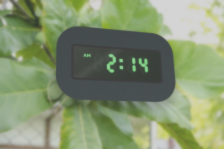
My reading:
2h14
